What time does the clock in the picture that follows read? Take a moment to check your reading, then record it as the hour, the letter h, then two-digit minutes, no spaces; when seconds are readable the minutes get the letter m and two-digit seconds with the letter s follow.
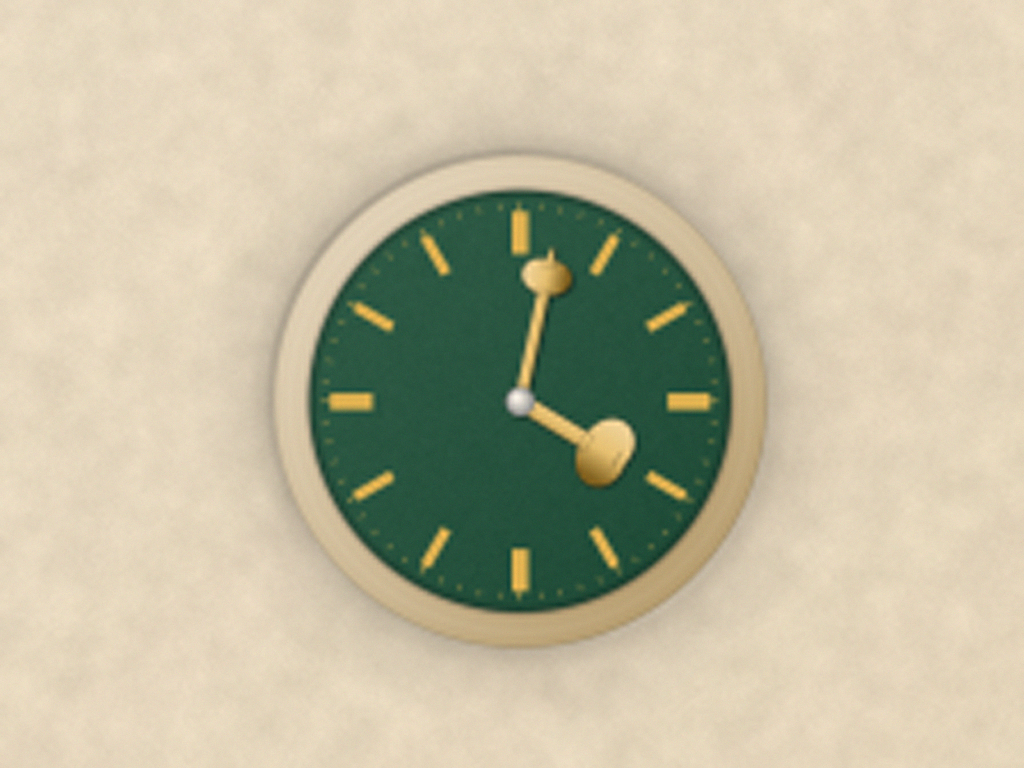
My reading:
4h02
